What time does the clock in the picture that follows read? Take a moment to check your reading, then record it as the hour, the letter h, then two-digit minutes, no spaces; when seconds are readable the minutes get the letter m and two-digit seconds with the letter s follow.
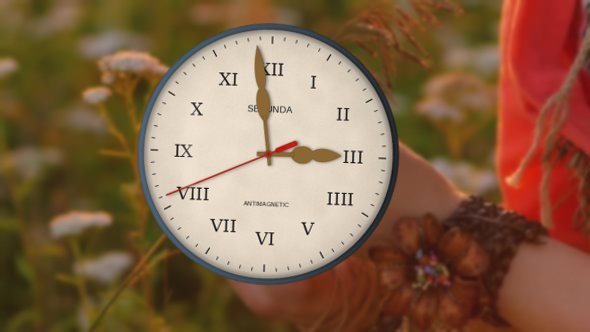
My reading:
2h58m41s
